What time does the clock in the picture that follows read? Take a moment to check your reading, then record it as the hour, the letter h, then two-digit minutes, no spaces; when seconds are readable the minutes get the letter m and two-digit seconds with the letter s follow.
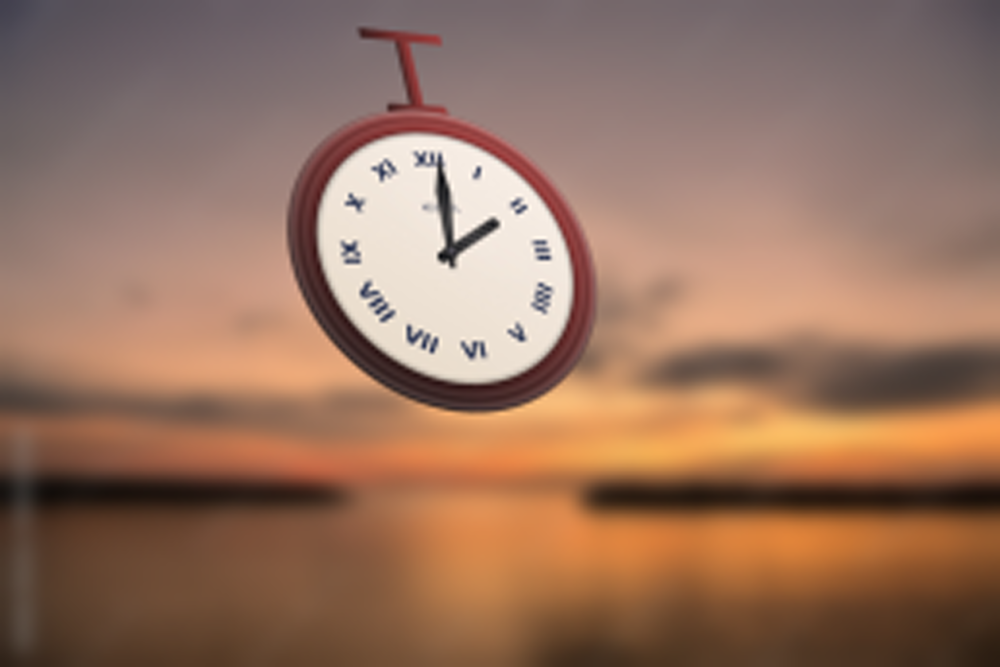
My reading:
2h01
